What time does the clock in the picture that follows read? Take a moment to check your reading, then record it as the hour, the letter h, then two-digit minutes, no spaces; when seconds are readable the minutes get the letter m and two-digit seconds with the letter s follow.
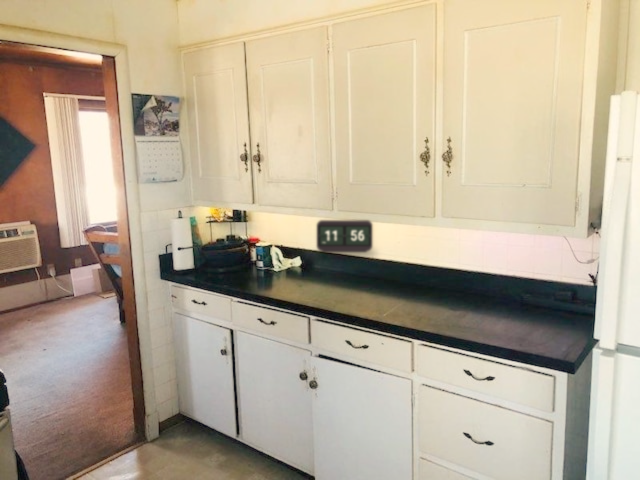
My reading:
11h56
